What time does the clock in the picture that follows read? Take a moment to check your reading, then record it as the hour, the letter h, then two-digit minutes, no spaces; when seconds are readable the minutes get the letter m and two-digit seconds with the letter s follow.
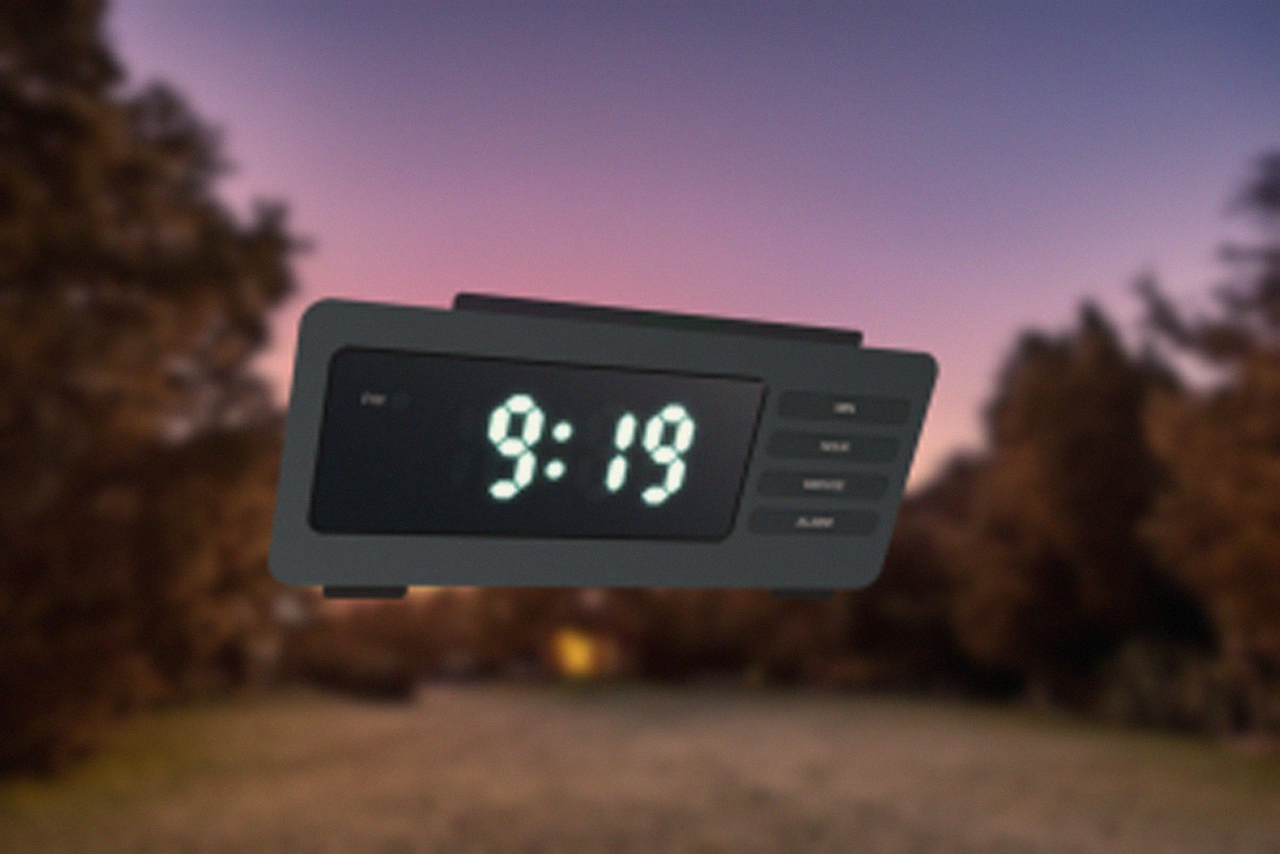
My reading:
9h19
